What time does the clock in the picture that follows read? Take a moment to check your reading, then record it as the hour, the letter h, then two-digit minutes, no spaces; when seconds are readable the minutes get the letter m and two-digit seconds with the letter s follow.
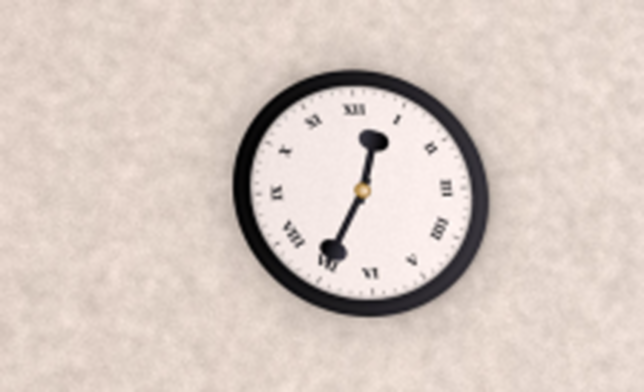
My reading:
12h35
